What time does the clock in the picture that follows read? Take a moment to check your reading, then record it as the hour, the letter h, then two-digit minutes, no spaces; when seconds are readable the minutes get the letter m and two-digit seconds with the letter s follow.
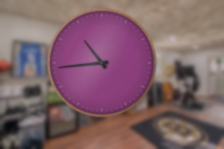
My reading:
10h44
